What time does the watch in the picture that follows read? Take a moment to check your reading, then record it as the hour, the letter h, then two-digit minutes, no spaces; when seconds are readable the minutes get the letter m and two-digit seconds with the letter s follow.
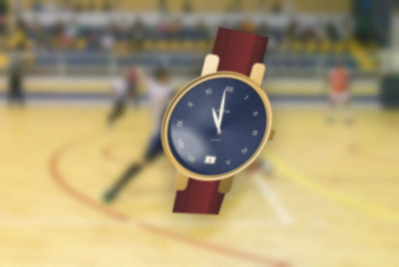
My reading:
10h59
